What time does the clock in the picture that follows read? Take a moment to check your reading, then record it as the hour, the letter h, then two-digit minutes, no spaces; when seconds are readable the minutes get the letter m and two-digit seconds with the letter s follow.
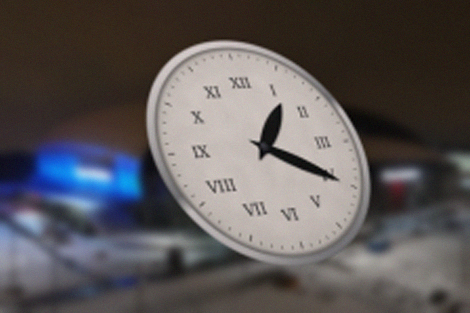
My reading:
1h20
